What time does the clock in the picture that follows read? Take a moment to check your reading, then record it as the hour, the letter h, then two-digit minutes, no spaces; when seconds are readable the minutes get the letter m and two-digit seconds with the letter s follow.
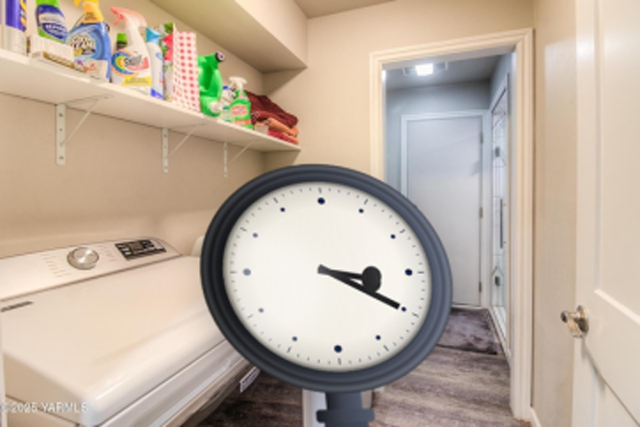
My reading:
3h20
